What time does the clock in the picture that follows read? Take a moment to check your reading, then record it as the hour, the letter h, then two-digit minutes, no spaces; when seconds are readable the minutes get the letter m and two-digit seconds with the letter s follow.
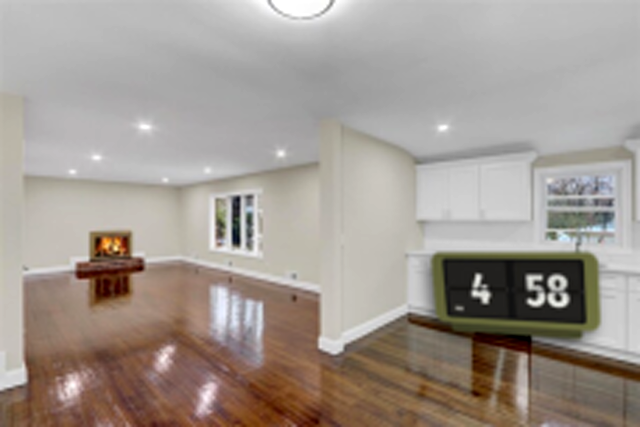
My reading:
4h58
